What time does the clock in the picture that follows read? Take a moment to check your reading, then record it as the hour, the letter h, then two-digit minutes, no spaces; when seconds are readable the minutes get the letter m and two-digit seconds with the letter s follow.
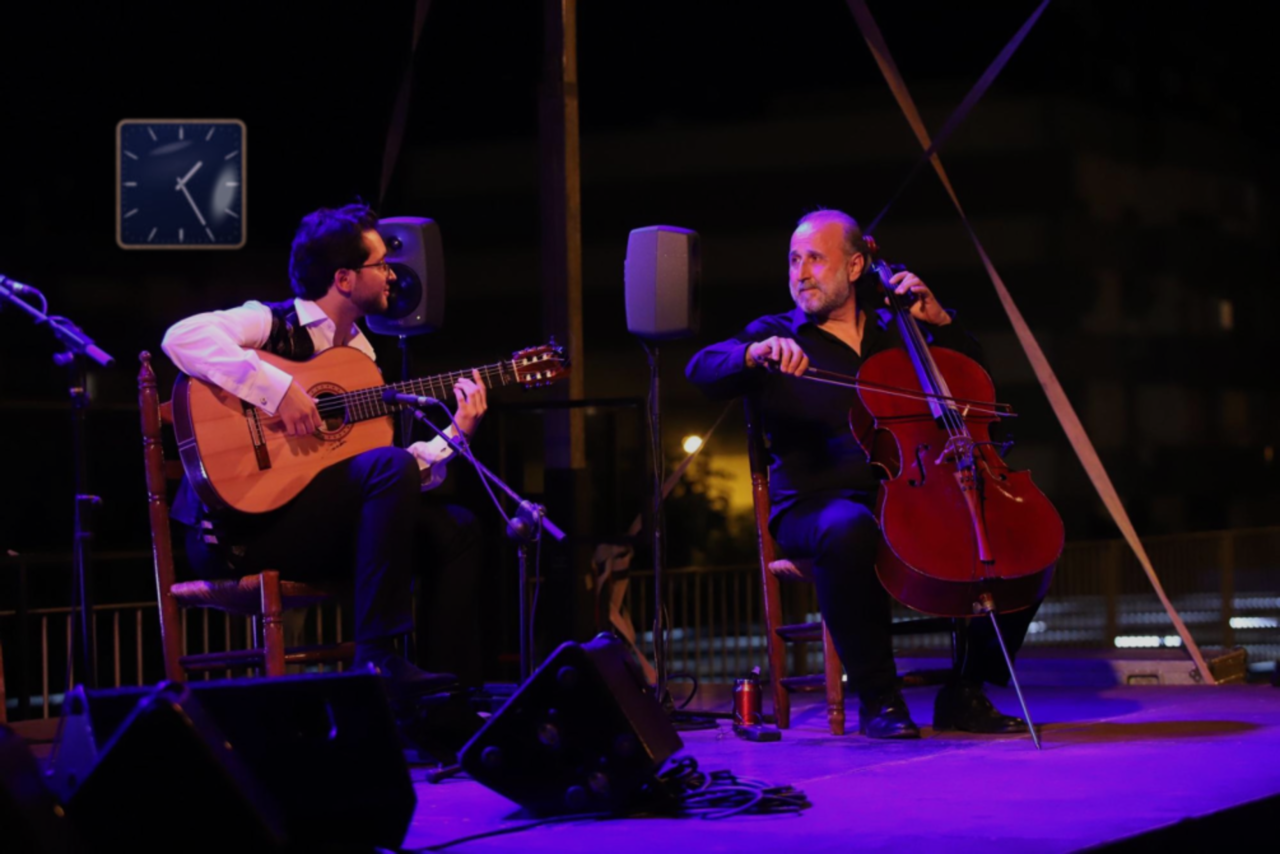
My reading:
1h25
